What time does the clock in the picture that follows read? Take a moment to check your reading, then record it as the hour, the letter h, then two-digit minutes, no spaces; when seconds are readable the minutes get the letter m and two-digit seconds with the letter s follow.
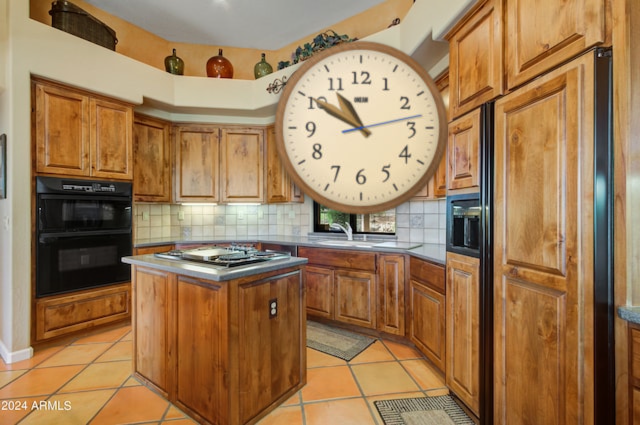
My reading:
10h50m13s
